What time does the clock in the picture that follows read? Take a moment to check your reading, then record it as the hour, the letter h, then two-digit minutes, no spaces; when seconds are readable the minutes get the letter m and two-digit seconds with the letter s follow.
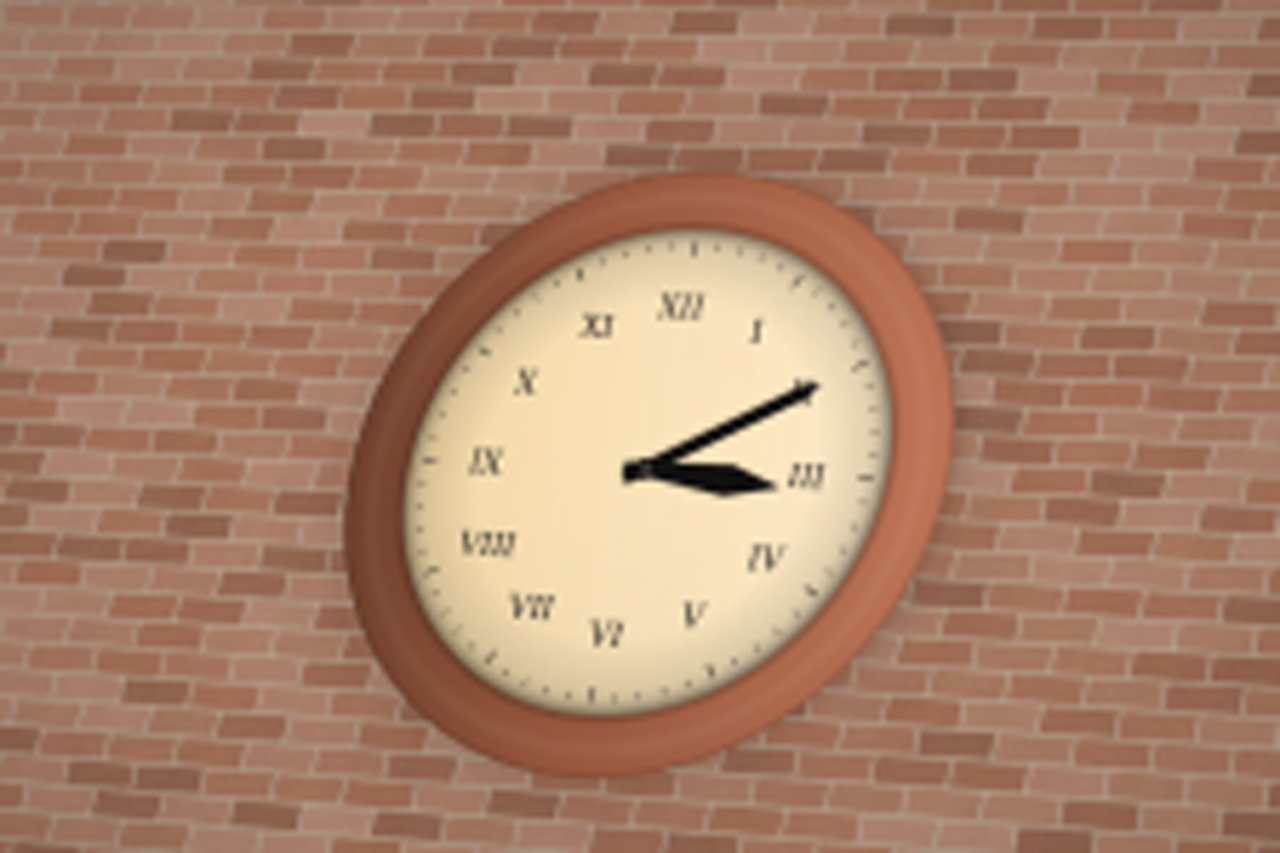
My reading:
3h10
